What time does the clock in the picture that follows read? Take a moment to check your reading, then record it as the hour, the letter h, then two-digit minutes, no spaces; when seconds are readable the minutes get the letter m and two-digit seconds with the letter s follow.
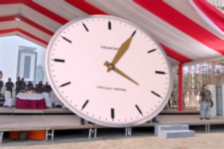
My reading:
4h05
